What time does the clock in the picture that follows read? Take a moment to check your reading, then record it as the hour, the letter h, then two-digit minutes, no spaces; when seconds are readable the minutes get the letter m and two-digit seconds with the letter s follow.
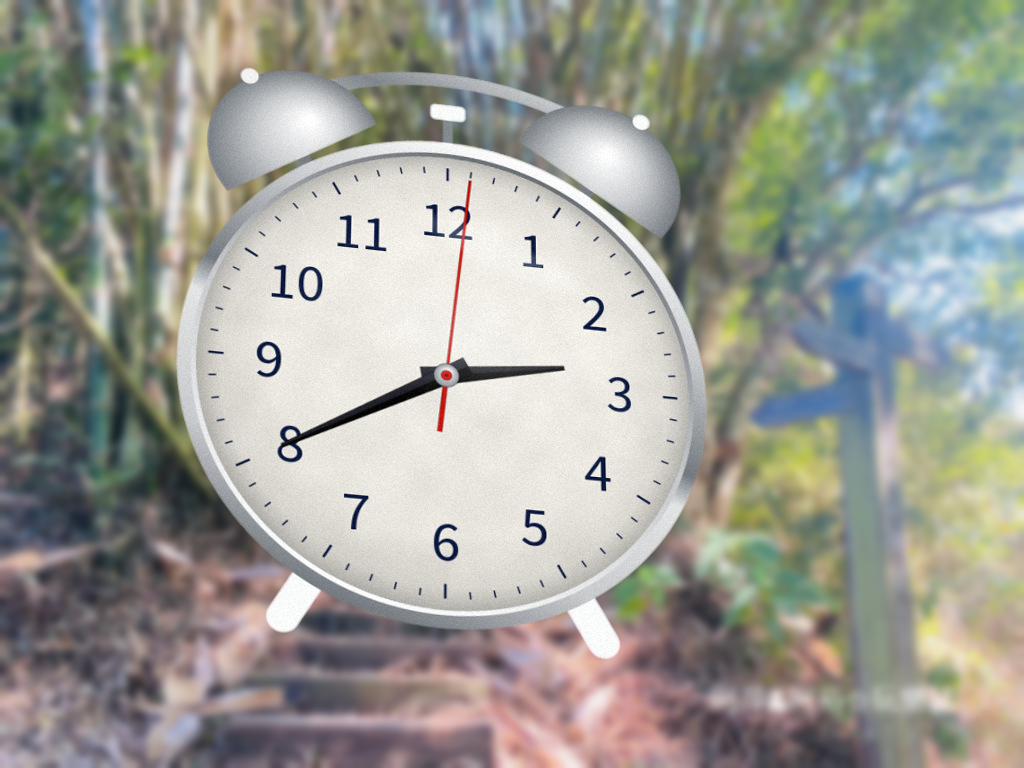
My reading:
2h40m01s
